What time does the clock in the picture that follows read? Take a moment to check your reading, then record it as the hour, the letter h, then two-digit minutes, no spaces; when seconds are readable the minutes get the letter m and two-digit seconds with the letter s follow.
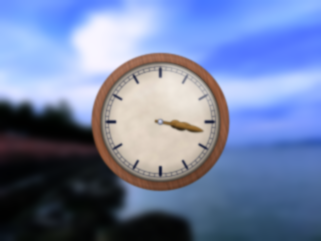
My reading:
3h17
